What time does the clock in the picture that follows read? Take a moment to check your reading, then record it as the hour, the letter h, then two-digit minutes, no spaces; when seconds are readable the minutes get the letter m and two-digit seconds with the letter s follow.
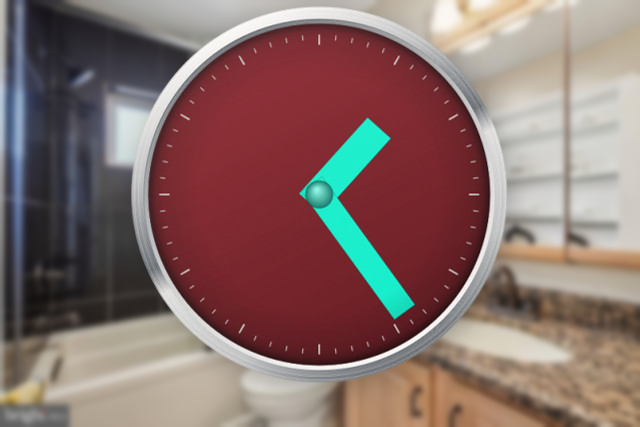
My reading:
1h24
